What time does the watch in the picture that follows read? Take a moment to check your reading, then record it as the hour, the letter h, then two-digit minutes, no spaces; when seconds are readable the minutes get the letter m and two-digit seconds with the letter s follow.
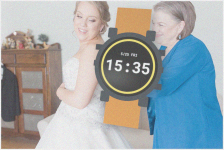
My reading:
15h35
